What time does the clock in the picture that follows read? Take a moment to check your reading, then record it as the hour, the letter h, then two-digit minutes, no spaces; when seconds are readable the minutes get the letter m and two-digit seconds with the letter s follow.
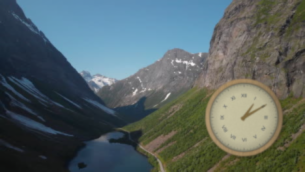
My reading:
1h10
